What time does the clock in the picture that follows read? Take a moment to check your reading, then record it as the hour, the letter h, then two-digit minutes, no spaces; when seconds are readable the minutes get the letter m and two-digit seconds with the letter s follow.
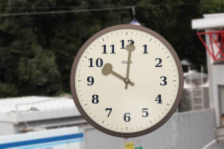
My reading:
10h01
